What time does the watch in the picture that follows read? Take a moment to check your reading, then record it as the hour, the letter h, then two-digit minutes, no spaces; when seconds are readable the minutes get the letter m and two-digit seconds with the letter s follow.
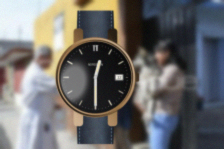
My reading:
12h30
